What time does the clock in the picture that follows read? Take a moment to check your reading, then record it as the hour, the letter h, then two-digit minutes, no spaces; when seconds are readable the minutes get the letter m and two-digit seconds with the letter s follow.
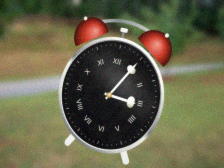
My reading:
3h05
